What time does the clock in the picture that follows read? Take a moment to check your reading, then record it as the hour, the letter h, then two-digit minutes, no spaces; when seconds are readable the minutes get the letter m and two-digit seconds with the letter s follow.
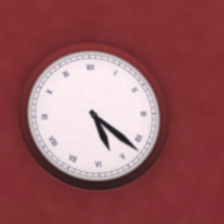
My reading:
5h22
